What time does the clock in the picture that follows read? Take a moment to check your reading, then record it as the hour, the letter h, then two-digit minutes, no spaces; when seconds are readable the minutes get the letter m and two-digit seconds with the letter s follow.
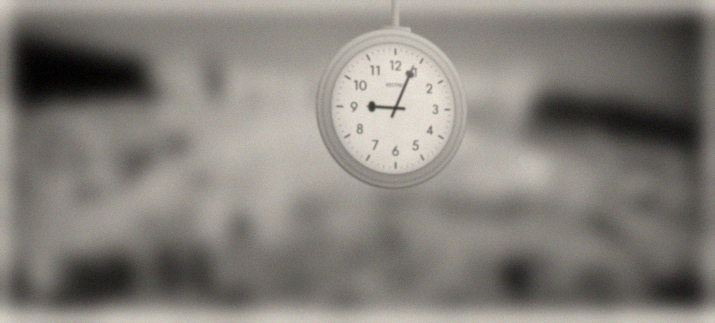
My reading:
9h04
